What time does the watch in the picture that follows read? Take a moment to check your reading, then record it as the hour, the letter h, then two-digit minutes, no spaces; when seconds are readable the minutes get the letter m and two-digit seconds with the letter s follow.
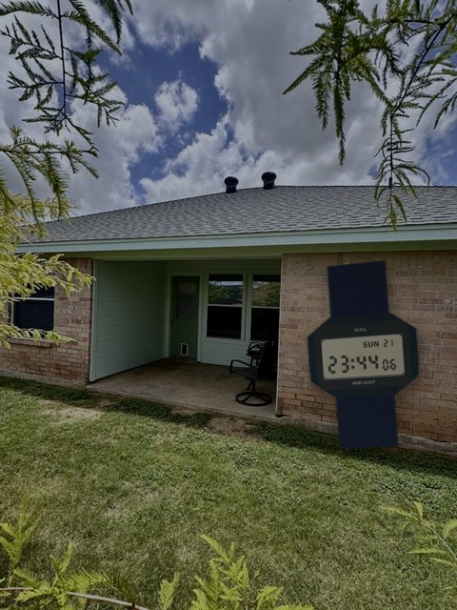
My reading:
23h44m06s
